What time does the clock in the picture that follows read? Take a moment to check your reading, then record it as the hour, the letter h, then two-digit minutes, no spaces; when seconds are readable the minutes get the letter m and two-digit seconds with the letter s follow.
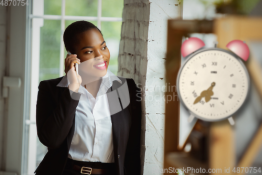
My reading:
6h37
